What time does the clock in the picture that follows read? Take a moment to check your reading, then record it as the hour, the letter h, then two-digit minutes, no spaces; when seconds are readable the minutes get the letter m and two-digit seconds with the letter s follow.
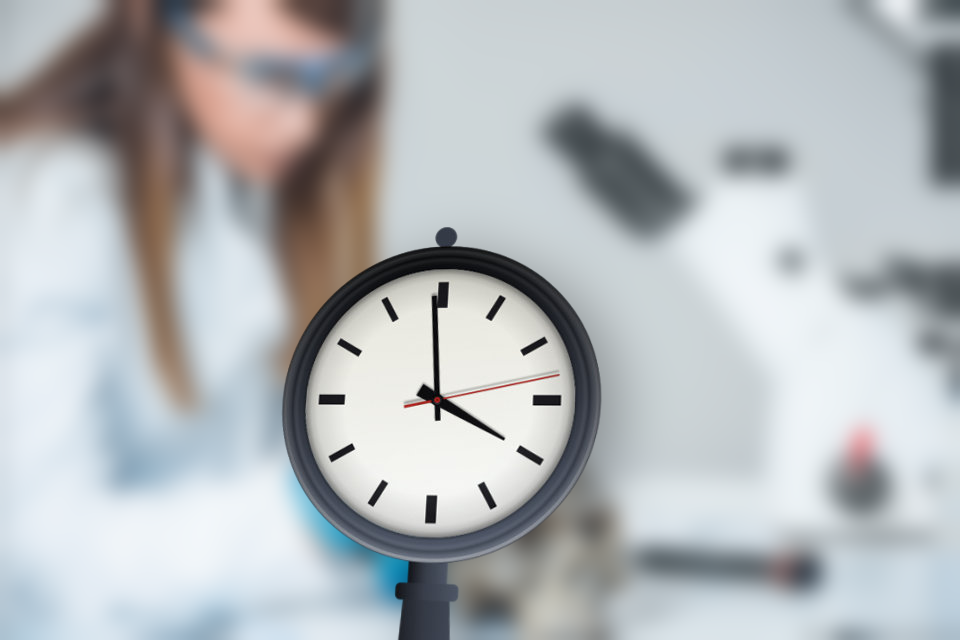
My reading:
3h59m13s
